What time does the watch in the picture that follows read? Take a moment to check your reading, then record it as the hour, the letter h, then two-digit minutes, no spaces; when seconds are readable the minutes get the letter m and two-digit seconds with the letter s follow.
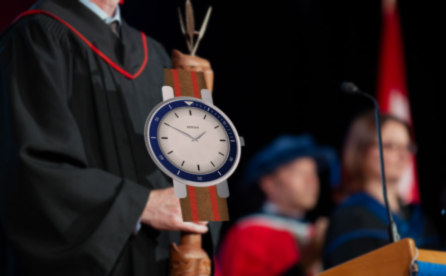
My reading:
1h50
